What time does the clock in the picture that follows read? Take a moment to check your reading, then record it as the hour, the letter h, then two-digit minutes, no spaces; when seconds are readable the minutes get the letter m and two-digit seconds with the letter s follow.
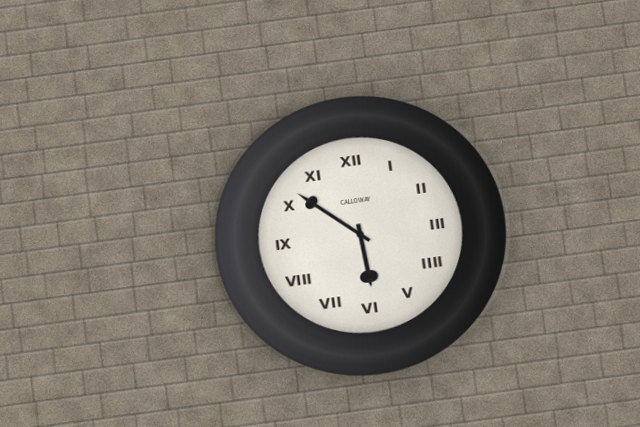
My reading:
5h52
